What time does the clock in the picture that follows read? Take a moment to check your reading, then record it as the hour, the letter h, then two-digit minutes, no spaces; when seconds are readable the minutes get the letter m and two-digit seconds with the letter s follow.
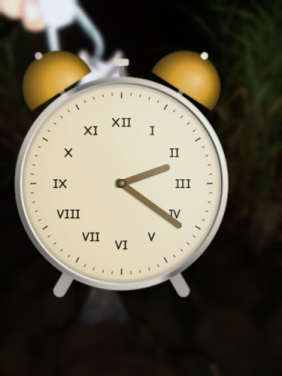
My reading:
2h21
